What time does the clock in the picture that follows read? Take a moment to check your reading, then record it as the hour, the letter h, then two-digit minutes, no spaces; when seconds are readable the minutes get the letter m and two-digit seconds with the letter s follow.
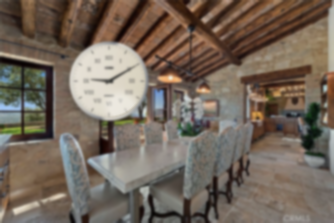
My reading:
9h10
